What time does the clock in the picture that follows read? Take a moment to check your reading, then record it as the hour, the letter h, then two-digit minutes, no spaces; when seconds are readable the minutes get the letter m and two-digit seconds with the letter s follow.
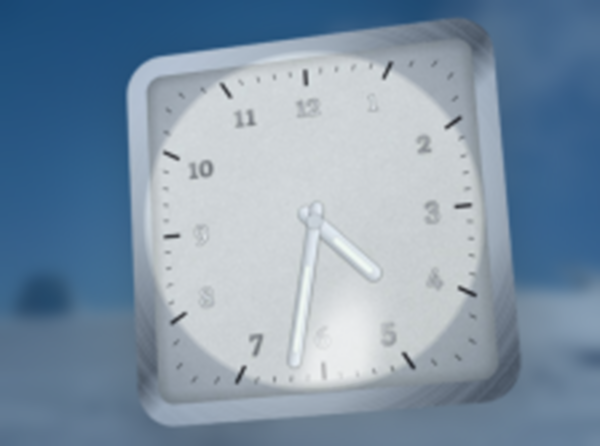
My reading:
4h32
